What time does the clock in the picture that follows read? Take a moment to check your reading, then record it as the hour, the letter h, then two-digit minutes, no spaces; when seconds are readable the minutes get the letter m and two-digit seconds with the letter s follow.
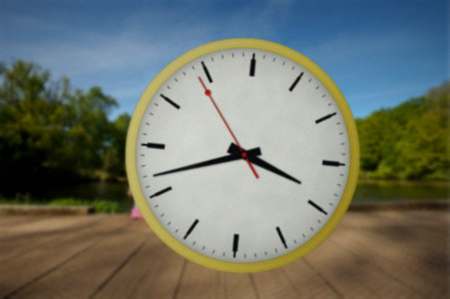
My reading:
3h41m54s
